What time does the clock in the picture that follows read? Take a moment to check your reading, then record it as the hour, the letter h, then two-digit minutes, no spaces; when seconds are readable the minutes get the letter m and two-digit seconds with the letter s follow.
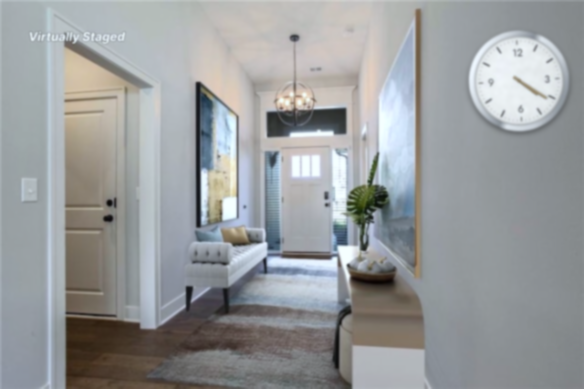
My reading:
4h21
